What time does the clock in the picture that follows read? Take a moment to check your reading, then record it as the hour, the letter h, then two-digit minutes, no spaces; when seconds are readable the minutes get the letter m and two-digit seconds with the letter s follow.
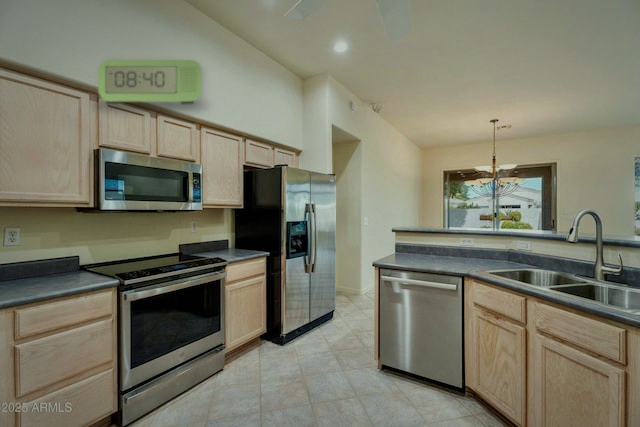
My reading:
8h40
